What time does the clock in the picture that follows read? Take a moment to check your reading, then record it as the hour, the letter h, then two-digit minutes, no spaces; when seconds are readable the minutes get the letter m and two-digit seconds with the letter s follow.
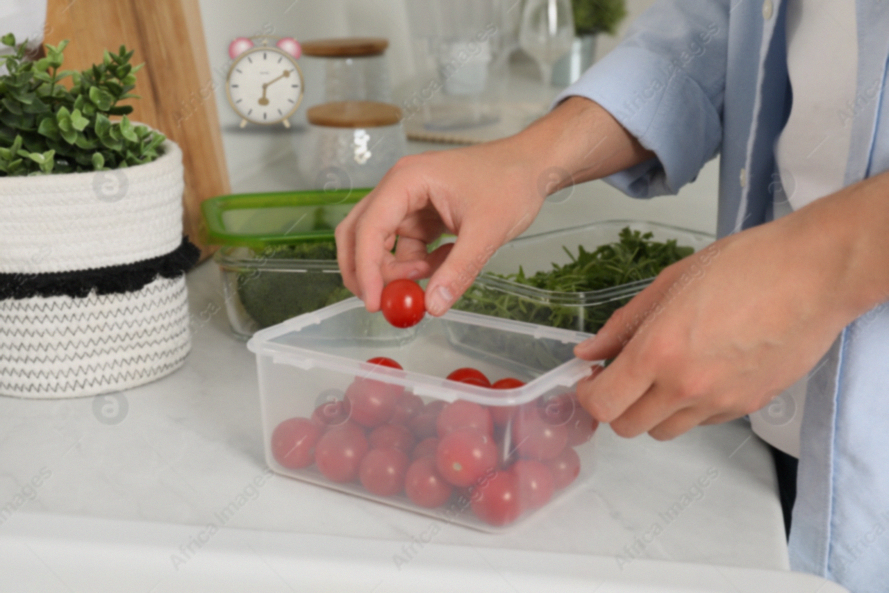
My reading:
6h10
